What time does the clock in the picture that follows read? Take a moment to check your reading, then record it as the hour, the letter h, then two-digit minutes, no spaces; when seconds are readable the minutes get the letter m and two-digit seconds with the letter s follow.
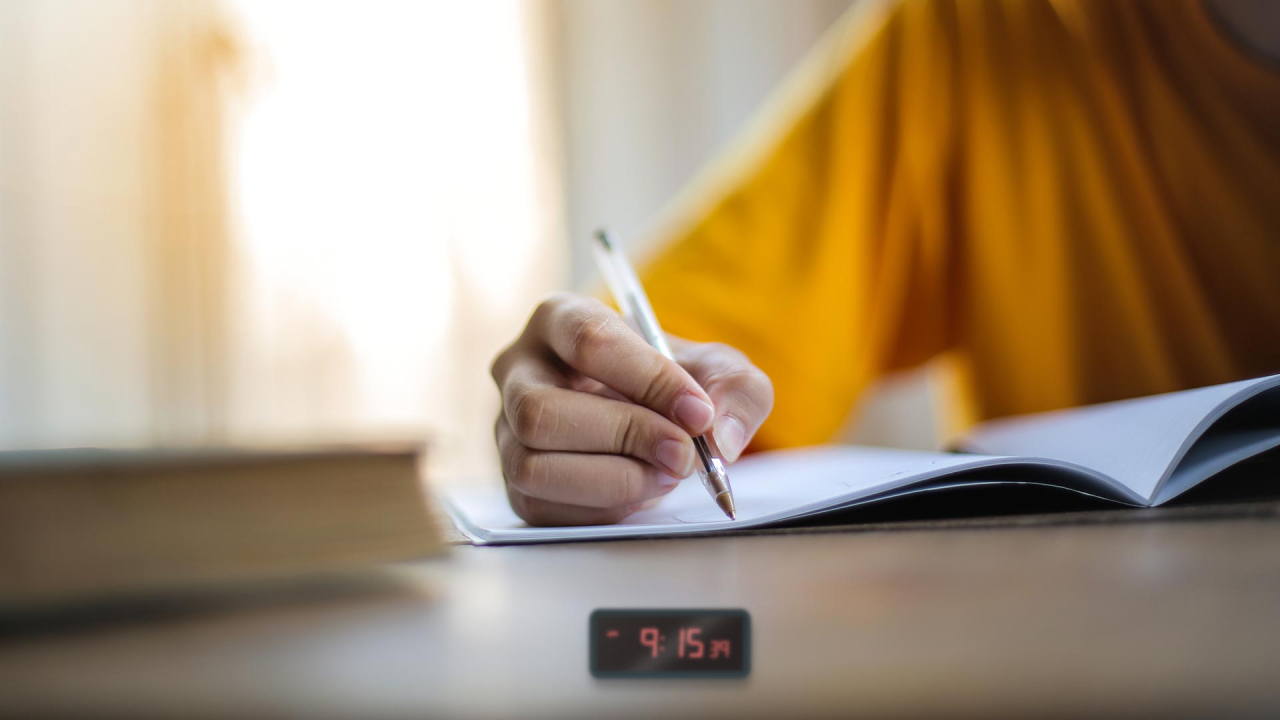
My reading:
9h15m39s
